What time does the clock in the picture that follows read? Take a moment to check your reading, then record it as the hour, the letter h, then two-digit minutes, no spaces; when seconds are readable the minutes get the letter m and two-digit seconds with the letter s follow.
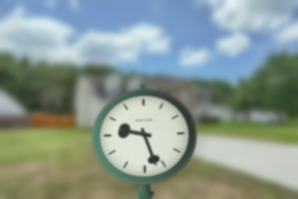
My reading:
9h27
